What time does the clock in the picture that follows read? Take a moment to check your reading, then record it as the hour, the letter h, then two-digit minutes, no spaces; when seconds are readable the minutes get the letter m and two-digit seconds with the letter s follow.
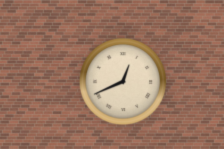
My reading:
12h41
